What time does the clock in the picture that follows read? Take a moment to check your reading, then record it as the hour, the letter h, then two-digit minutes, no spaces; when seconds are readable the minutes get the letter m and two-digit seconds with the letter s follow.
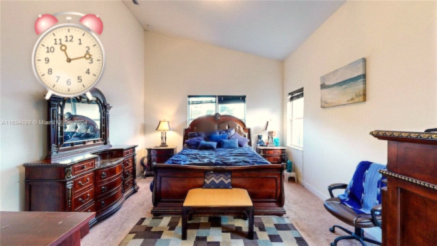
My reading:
11h13
